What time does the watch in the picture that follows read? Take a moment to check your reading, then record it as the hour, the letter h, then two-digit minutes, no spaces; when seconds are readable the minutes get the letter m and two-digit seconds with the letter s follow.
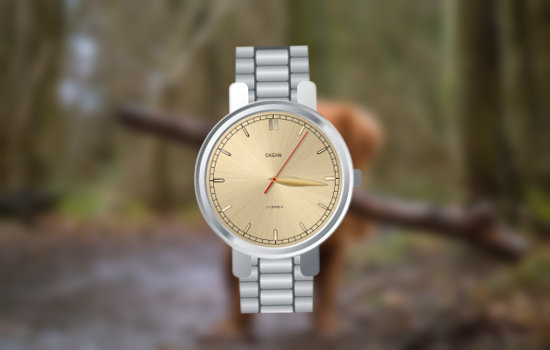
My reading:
3h16m06s
